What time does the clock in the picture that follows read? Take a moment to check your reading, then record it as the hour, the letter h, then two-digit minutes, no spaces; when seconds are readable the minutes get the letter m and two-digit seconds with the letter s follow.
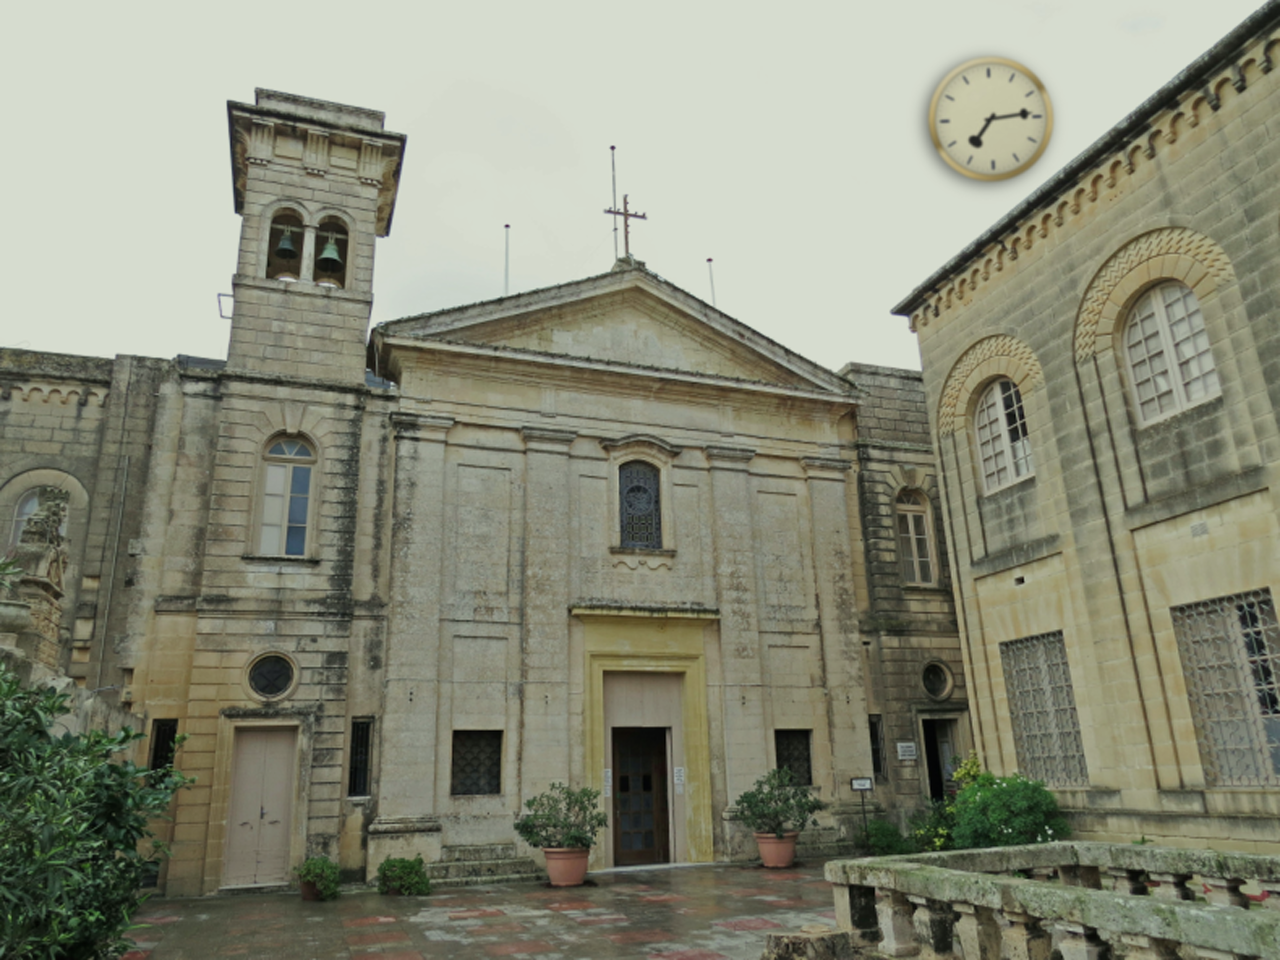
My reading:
7h14
